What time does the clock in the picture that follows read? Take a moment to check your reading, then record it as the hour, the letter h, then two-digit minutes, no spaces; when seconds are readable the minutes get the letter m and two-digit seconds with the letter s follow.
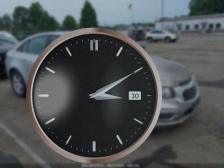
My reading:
3h10
